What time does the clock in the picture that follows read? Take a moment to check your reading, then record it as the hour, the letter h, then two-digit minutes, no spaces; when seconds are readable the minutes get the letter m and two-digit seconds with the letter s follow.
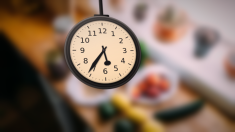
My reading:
5h36
